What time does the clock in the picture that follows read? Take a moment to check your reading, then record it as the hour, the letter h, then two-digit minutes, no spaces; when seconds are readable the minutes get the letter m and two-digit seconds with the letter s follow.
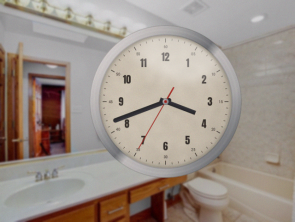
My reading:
3h41m35s
